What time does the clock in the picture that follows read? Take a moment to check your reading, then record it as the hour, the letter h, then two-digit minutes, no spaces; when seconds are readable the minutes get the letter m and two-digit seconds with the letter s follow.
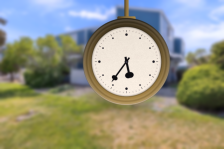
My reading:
5h36
